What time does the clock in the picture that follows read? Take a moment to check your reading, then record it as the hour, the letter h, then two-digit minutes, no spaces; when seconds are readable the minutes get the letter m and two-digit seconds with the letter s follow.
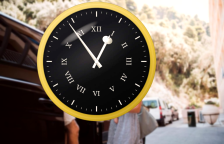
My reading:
12h54
